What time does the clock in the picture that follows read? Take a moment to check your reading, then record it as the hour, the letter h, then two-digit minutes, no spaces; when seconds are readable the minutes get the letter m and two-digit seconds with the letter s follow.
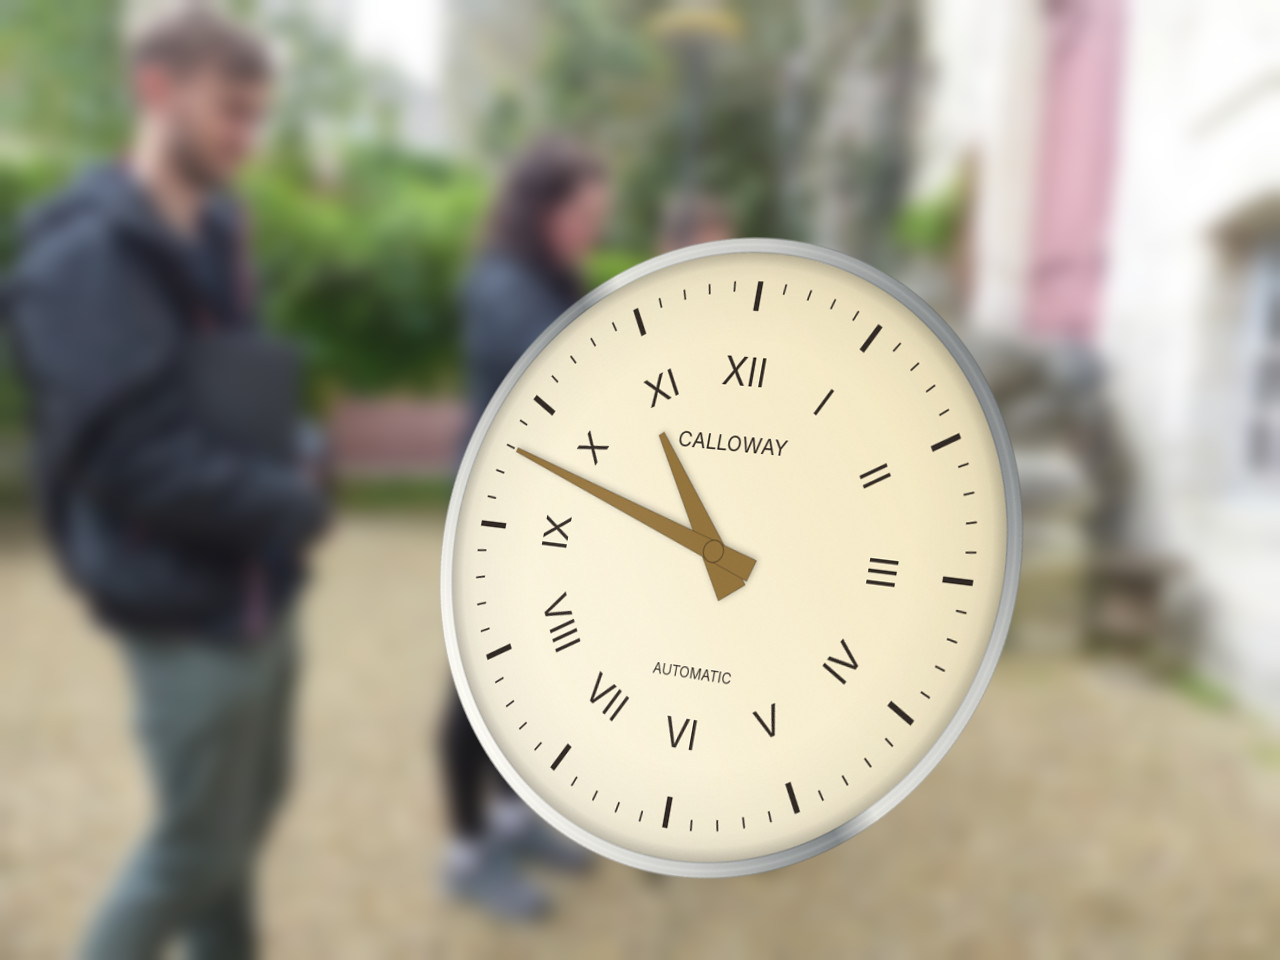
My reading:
10h48
